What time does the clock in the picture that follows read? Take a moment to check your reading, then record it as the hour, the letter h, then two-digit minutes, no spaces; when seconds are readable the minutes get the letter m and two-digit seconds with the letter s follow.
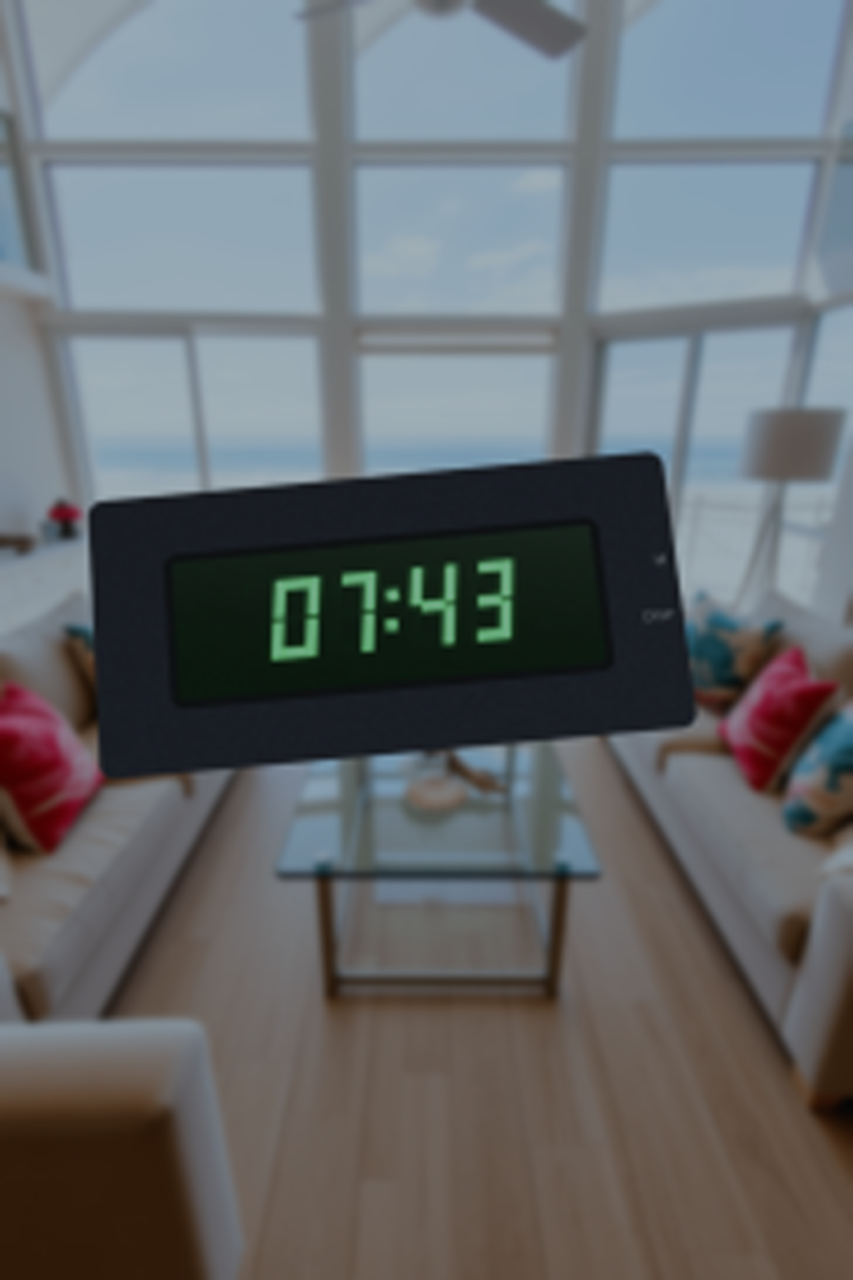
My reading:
7h43
